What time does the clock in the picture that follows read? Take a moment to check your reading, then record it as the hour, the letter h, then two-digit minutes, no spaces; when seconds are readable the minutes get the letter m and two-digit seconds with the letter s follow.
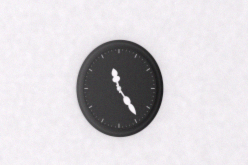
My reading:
11h24
